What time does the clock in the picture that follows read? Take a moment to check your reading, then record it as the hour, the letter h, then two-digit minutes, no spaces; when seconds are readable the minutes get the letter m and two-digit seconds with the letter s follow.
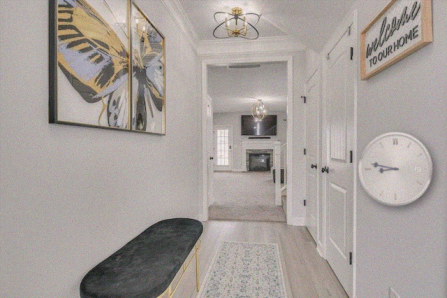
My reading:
8h47
